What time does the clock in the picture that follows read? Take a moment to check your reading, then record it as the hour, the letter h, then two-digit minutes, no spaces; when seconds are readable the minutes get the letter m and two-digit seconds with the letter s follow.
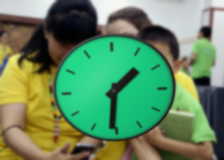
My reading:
1h31
